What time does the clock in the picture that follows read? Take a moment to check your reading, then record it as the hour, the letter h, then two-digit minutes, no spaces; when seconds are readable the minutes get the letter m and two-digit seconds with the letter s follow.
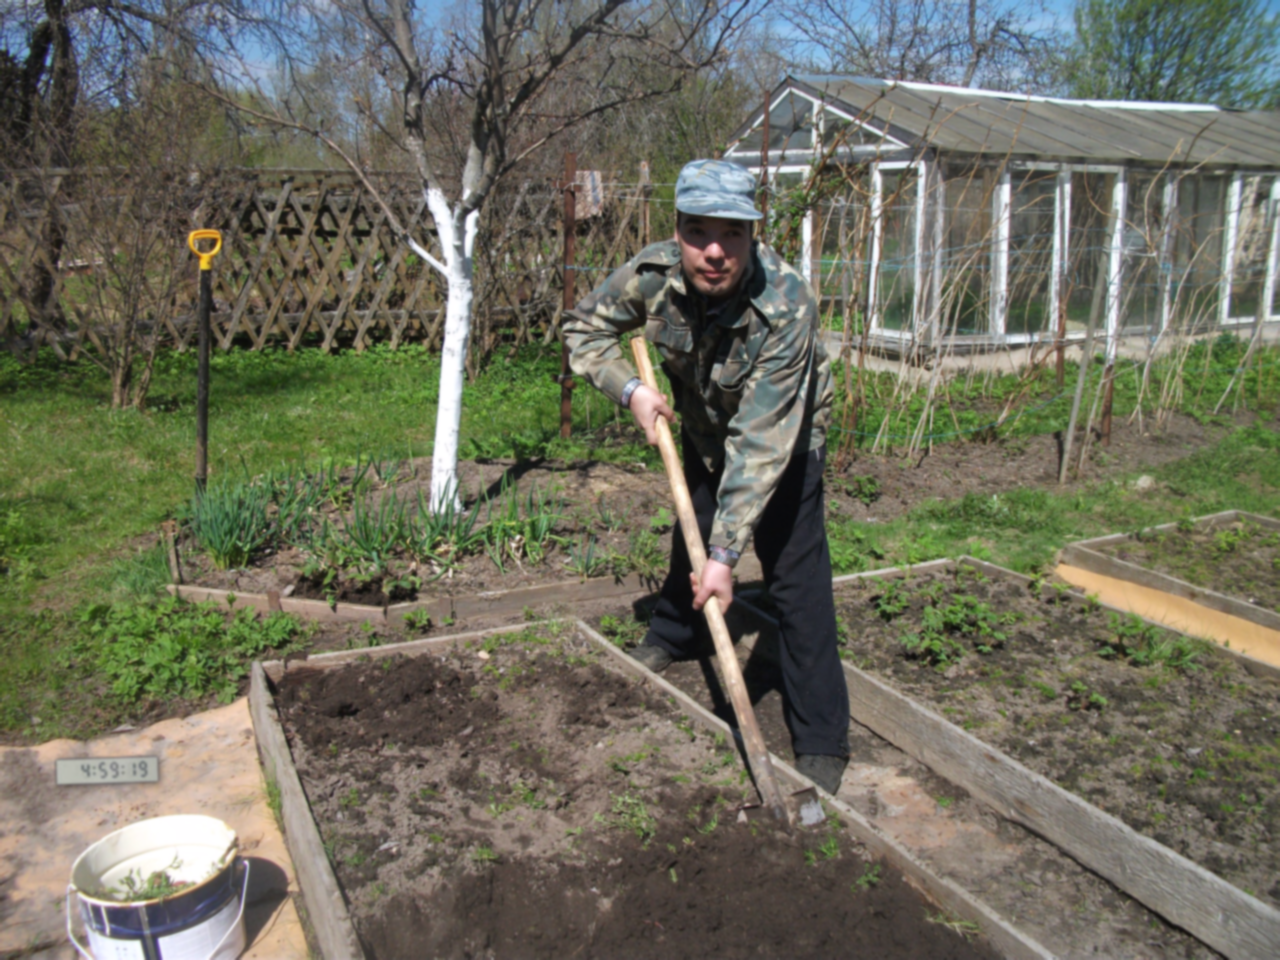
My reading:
4h59m19s
